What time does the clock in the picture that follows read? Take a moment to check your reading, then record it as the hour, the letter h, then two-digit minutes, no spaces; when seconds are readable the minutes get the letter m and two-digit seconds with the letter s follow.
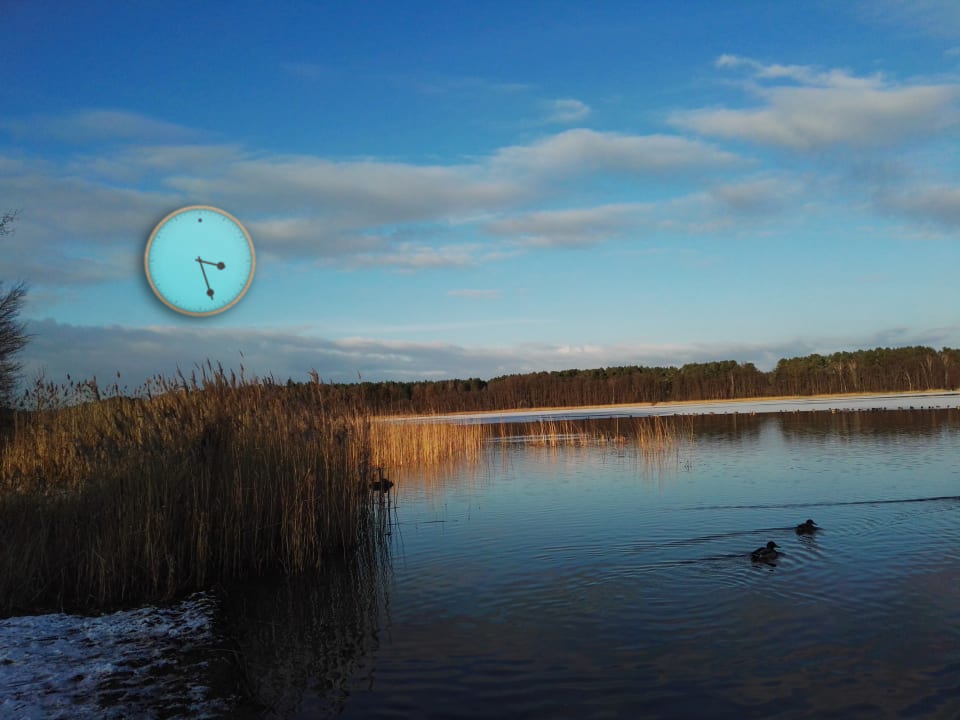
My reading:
3h27
